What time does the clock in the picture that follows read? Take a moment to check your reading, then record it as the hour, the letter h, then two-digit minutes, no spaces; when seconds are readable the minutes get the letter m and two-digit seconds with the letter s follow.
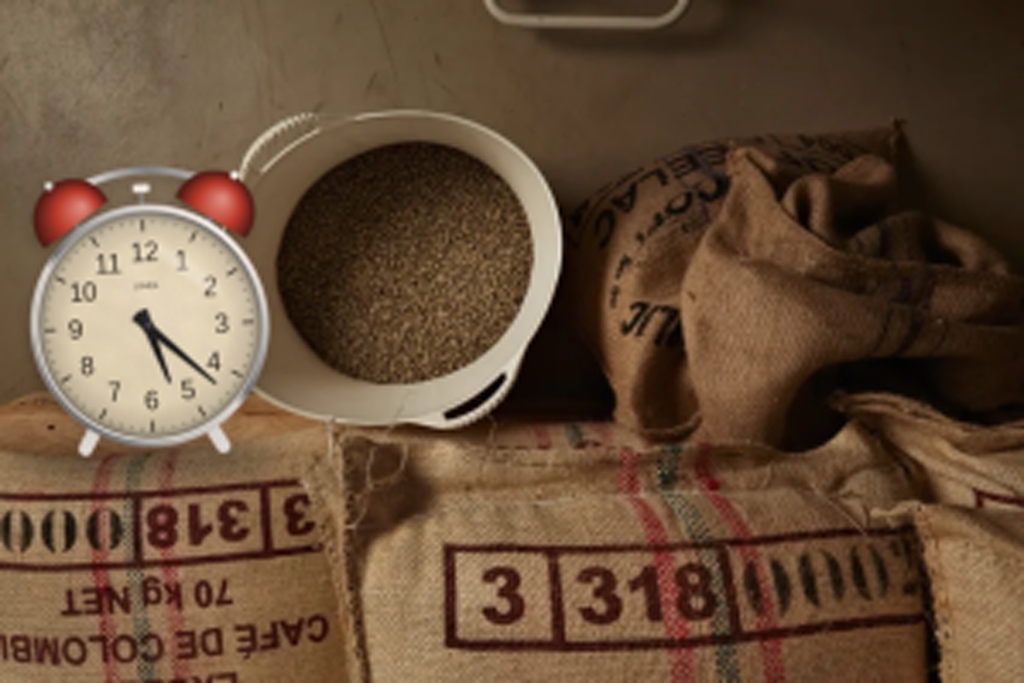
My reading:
5h22
